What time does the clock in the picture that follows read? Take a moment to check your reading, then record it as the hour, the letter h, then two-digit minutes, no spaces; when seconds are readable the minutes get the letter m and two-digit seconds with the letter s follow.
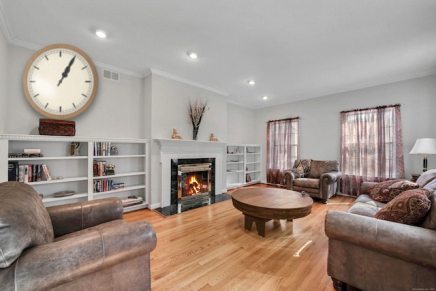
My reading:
1h05
